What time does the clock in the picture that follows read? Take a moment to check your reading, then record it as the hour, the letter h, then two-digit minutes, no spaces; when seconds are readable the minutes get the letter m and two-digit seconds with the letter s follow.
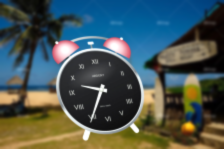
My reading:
9h35
